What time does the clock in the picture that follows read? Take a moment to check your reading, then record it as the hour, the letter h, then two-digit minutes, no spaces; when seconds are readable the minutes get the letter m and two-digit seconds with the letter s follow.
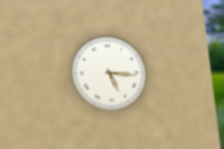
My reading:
5h16
